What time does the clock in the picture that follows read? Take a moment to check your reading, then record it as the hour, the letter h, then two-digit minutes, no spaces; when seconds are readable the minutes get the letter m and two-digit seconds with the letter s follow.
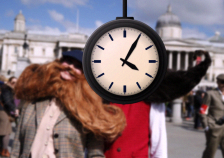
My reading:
4h05
